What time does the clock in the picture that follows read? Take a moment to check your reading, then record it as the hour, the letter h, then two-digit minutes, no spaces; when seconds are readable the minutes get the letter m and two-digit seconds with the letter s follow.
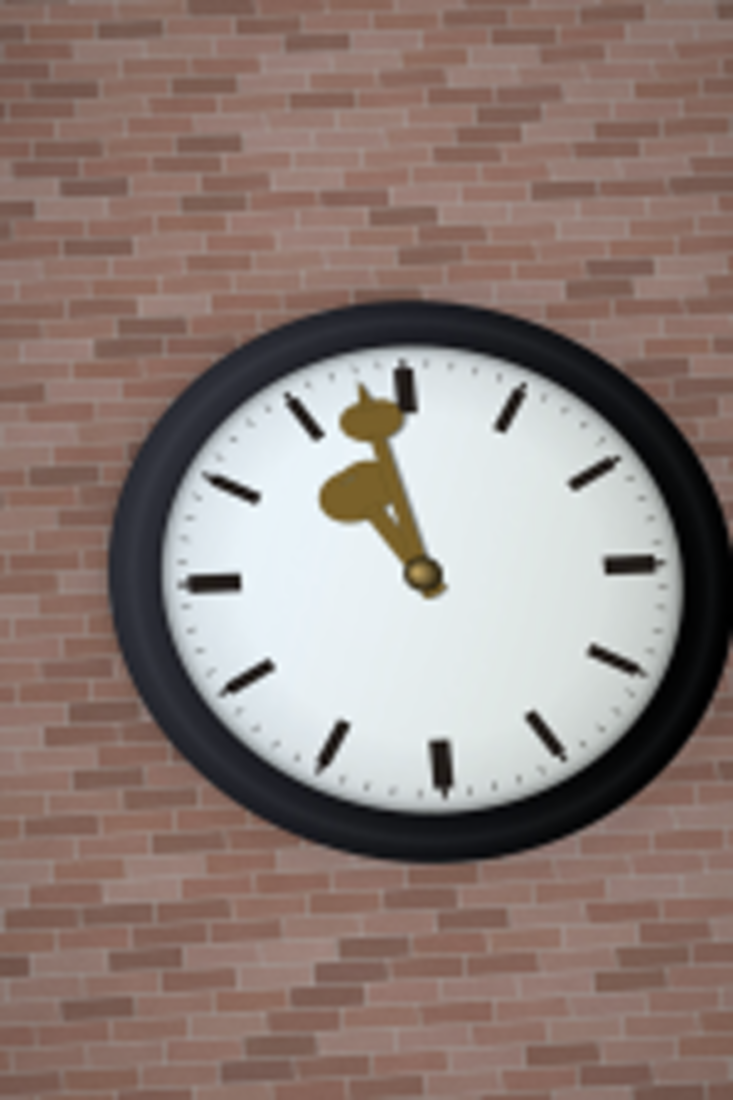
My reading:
10h58
